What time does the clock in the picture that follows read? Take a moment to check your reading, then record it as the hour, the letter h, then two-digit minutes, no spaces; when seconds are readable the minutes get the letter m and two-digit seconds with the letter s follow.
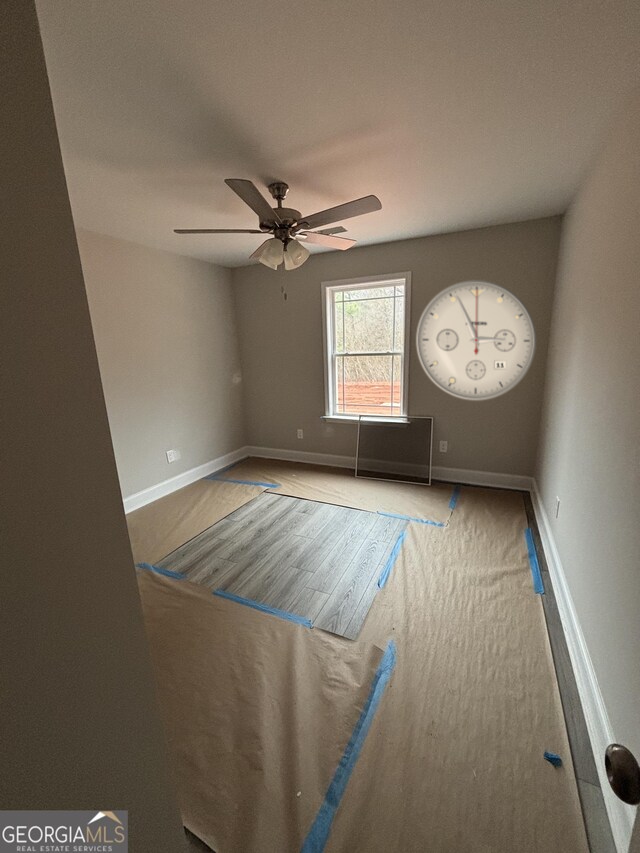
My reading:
2h56
